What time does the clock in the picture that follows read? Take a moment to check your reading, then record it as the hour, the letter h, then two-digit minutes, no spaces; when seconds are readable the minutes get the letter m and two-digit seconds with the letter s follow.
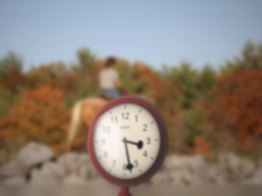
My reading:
3h28
